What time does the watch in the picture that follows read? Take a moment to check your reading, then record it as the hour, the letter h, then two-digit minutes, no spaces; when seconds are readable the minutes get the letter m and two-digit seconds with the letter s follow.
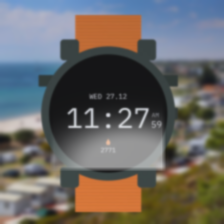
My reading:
11h27
